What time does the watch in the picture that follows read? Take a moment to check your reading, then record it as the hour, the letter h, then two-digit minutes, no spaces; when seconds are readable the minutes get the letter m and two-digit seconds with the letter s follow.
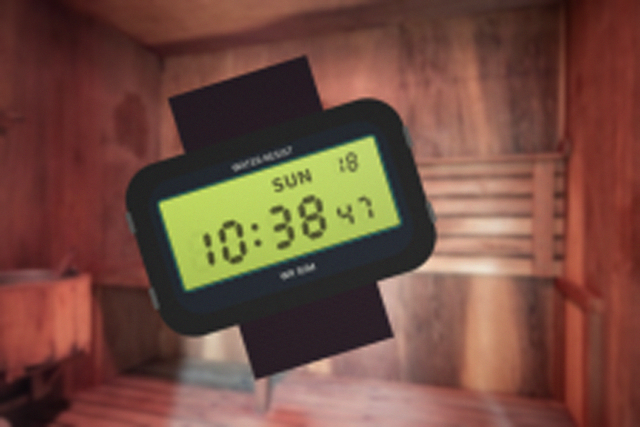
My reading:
10h38m47s
